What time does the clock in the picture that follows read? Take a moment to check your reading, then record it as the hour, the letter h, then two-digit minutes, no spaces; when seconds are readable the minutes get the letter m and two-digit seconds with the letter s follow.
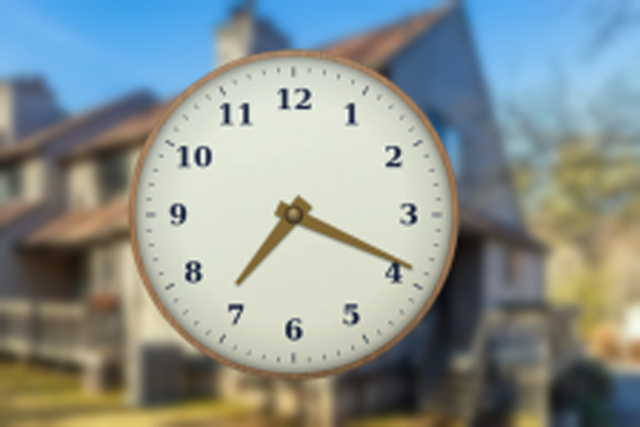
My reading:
7h19
